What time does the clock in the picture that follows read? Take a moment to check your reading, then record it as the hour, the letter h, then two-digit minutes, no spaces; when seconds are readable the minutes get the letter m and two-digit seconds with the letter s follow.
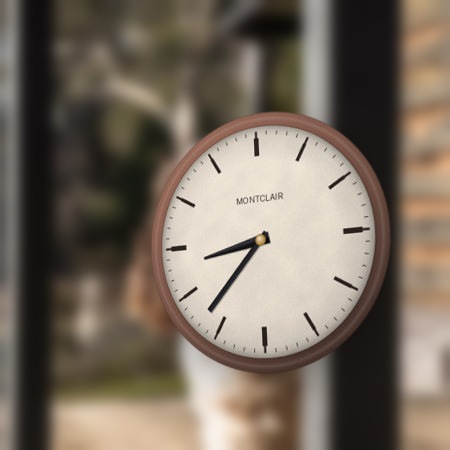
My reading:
8h37
